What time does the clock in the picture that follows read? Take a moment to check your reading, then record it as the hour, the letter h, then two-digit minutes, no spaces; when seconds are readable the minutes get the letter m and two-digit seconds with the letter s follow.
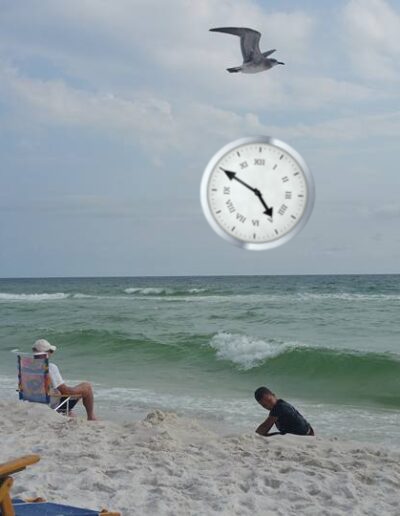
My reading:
4h50
